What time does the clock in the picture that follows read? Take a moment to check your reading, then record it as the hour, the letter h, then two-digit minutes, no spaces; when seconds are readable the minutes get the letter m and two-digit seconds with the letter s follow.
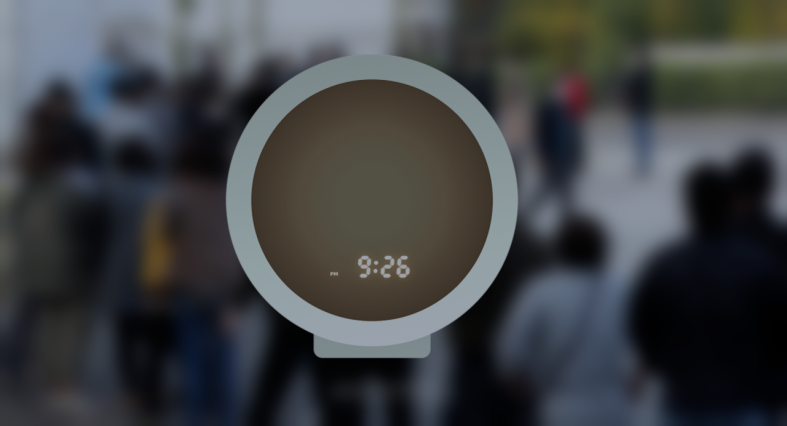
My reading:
9h26
